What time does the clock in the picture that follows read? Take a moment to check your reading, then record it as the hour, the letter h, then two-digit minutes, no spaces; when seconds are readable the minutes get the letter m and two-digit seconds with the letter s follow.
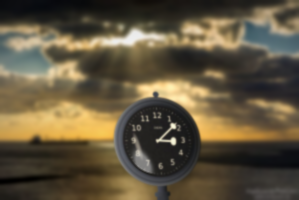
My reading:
3h08
